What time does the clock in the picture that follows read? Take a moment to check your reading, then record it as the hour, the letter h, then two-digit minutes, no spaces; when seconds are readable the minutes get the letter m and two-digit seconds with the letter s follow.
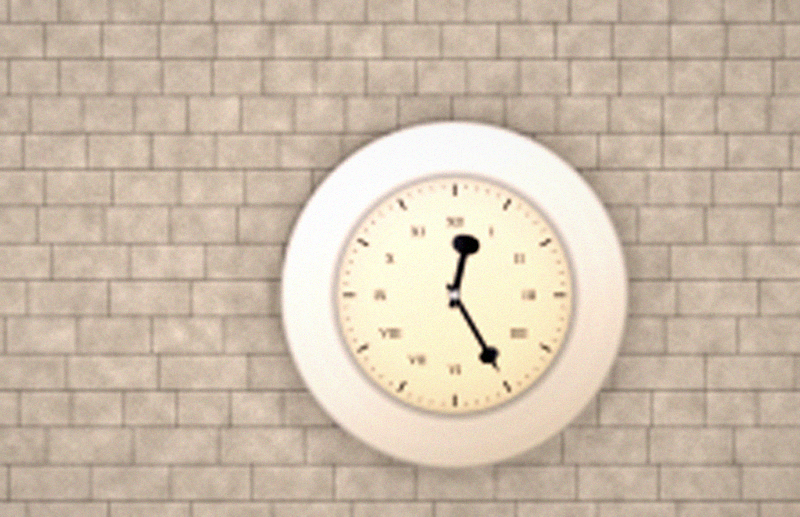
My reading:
12h25
